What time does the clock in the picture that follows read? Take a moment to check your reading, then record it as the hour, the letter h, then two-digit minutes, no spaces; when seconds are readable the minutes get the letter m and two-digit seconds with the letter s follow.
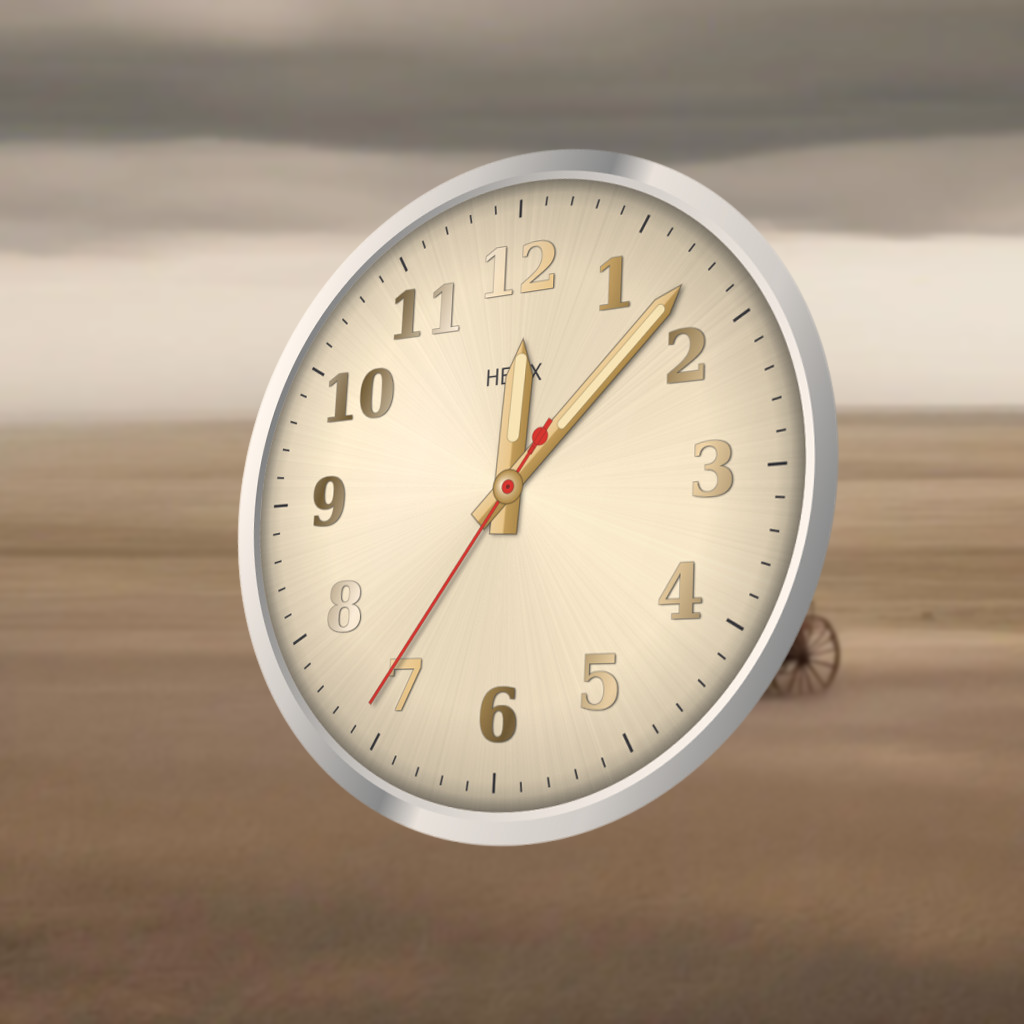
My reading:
12h07m36s
